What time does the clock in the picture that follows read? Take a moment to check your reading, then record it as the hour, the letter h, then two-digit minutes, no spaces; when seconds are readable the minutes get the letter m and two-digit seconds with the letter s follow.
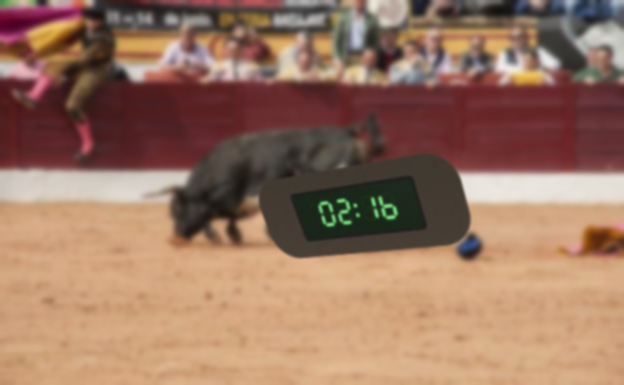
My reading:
2h16
